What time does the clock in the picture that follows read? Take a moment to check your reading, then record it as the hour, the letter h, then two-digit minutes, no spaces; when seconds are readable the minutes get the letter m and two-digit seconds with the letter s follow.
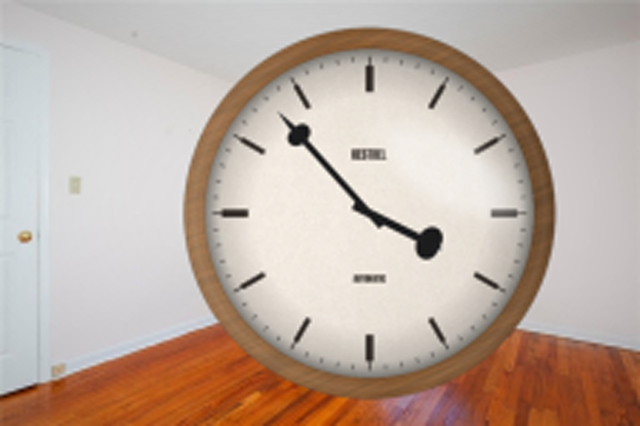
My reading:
3h53
